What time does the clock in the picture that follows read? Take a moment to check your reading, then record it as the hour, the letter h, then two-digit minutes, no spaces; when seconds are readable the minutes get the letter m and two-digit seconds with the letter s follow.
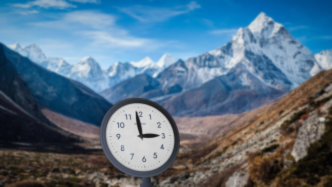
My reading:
2h59
